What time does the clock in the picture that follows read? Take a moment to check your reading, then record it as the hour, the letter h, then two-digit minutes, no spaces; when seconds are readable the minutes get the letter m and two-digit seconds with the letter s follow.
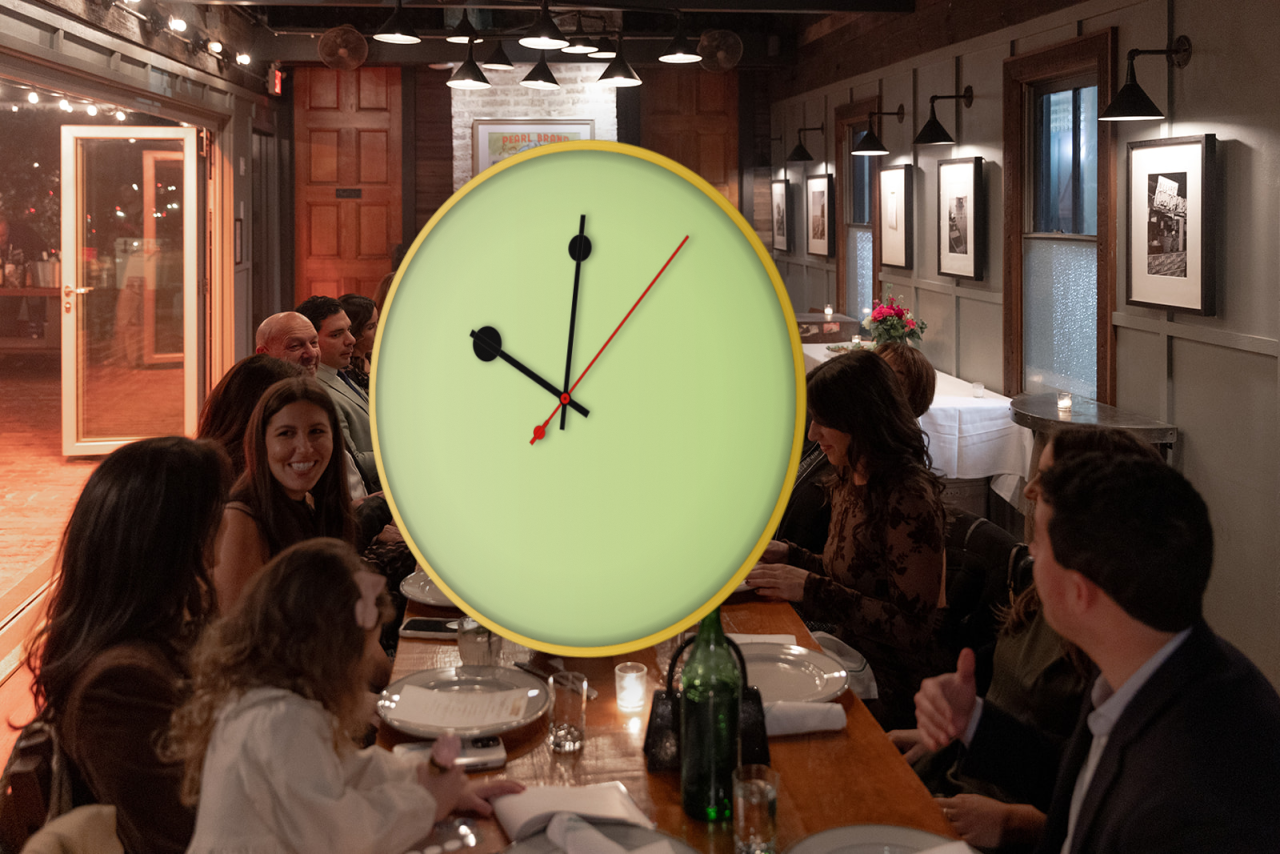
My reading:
10h01m07s
